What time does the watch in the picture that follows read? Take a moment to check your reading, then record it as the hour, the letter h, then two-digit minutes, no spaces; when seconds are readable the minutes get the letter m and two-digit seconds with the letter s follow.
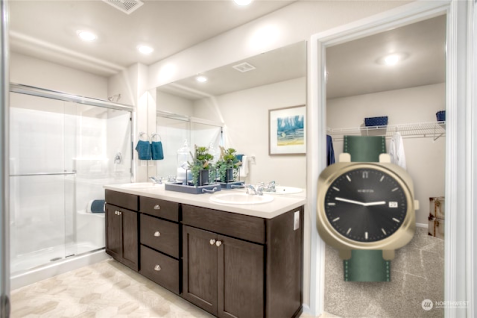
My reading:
2h47
